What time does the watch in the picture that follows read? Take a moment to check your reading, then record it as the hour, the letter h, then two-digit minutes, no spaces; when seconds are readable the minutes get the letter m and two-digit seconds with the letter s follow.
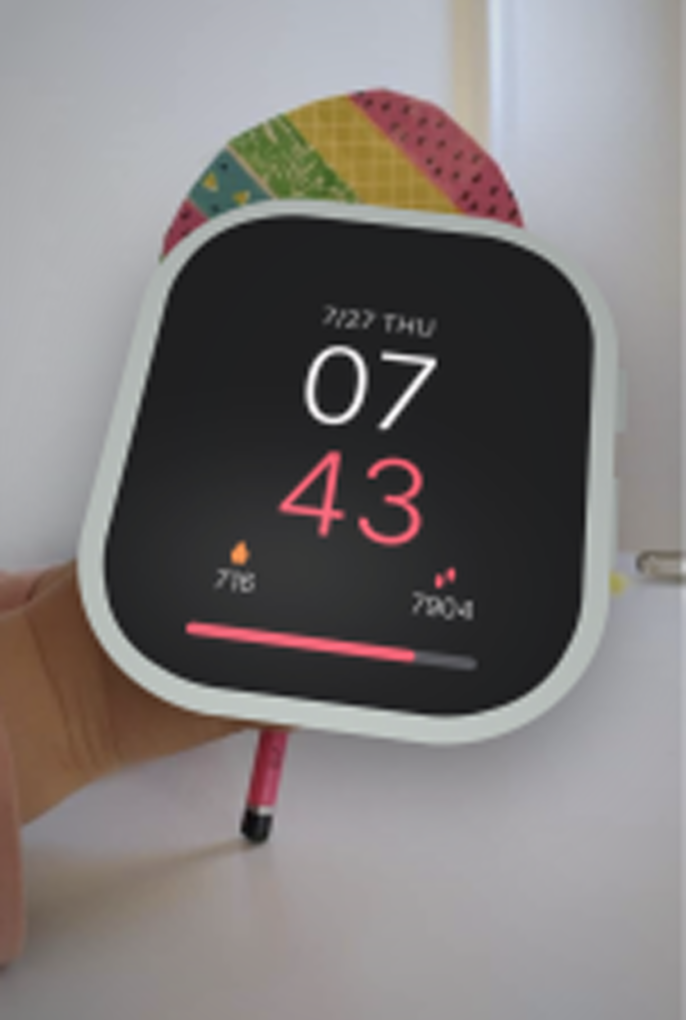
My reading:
7h43
